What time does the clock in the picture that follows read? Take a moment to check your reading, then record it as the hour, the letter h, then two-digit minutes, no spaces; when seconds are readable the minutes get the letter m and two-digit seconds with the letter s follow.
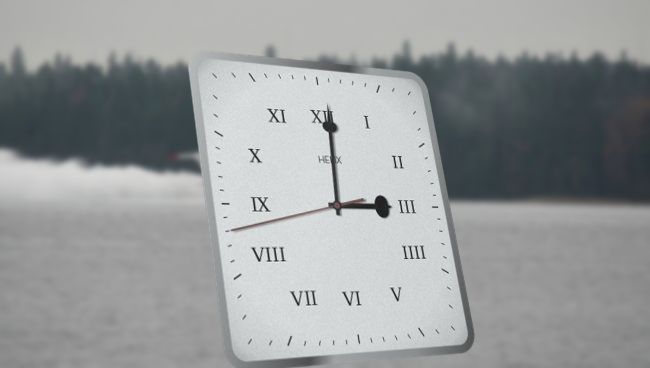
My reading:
3h00m43s
